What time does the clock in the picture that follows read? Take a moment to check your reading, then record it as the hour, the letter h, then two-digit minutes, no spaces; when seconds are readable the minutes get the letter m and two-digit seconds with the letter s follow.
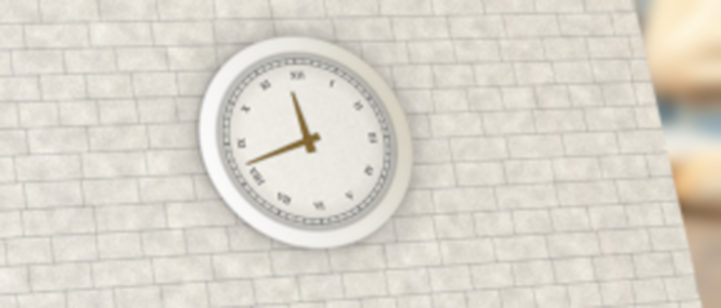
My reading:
11h42
